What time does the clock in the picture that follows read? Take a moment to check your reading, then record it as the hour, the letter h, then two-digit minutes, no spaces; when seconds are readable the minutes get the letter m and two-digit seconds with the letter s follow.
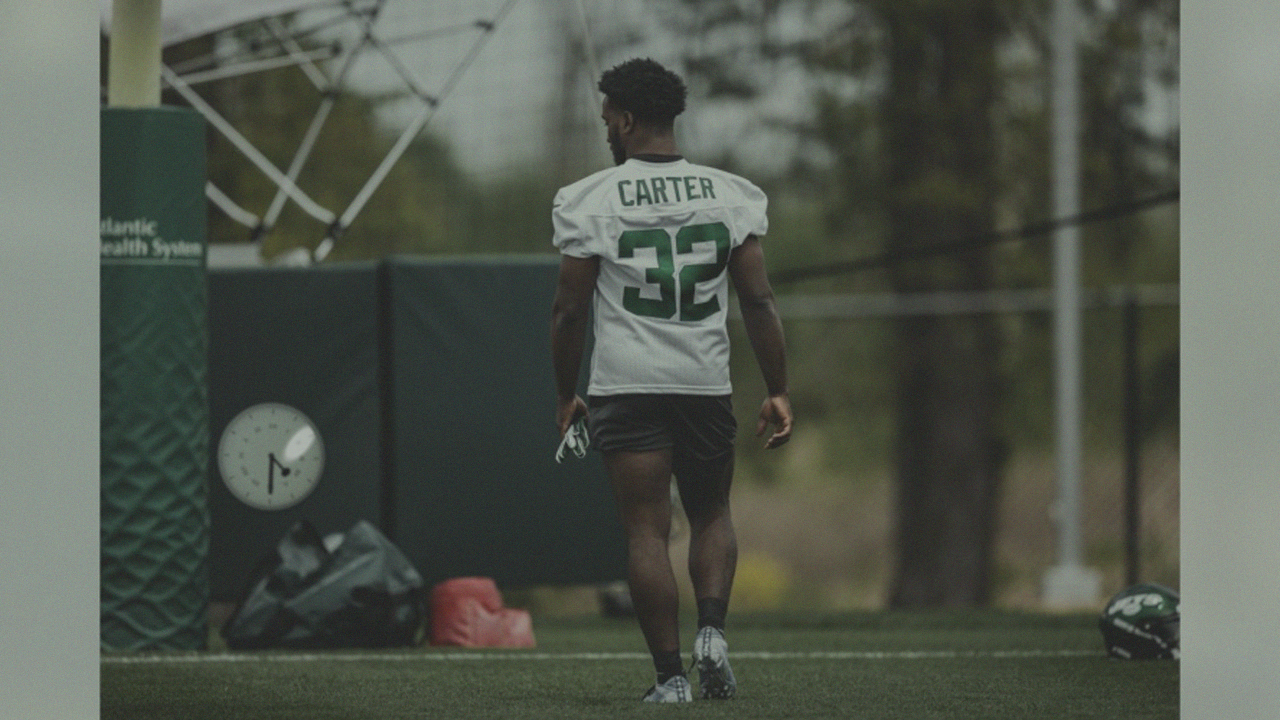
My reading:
4h30
